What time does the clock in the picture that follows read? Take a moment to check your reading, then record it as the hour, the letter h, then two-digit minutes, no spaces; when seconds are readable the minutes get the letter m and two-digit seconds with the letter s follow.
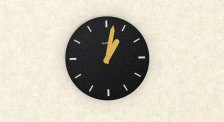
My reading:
1h02
